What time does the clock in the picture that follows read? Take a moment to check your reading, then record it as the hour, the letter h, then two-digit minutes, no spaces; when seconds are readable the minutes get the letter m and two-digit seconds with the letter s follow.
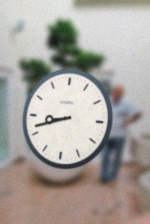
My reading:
8h42
